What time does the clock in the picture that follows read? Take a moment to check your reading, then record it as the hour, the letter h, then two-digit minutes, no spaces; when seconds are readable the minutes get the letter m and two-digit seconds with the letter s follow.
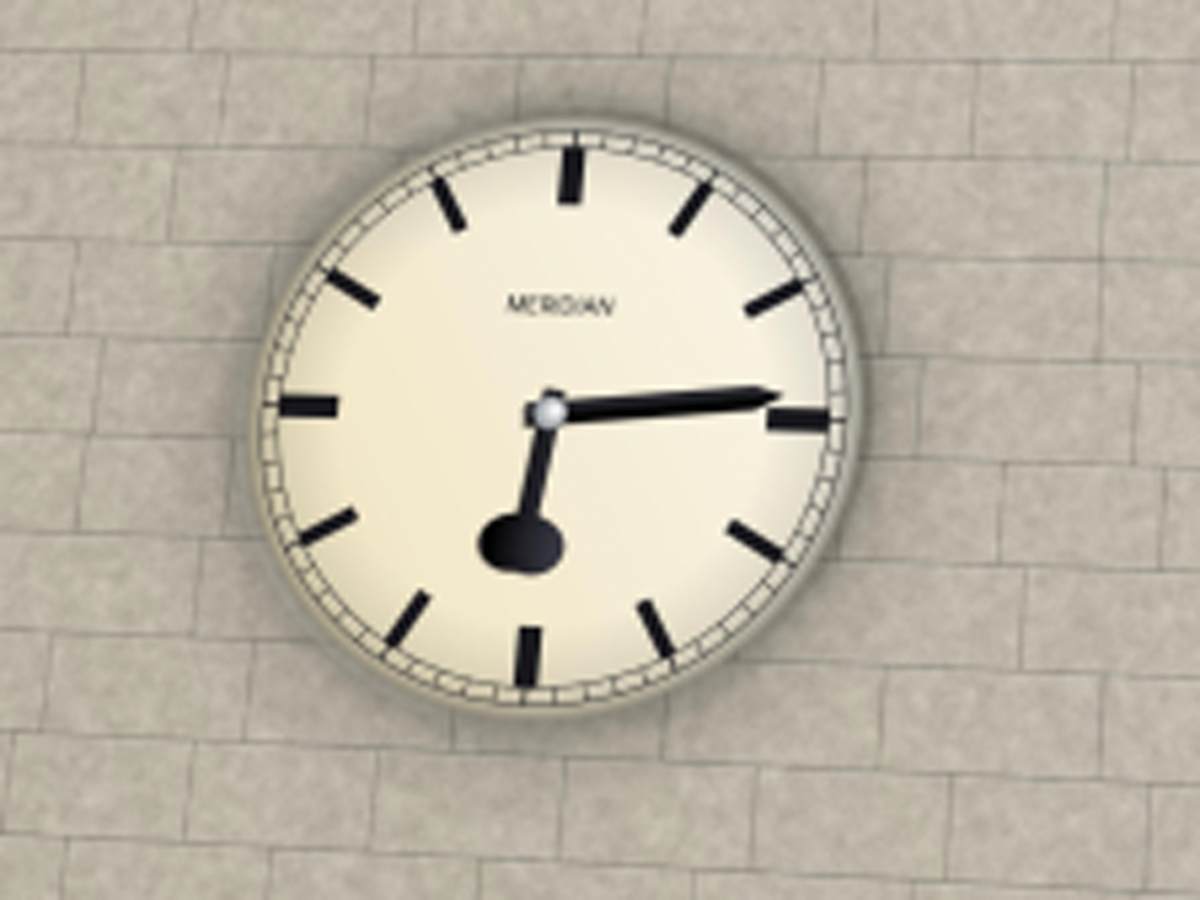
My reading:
6h14
